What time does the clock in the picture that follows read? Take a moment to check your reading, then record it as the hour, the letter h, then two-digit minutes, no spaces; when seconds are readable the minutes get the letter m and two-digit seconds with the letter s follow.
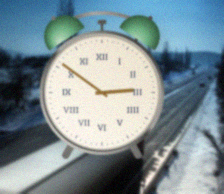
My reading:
2h51
